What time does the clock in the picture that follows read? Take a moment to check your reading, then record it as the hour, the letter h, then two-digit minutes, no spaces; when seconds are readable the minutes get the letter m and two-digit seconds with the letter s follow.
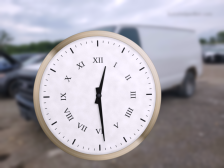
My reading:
12h29
